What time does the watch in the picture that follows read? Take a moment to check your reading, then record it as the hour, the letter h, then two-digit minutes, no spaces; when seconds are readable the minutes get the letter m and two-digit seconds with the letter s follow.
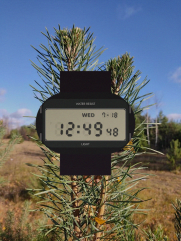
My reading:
12h49m48s
